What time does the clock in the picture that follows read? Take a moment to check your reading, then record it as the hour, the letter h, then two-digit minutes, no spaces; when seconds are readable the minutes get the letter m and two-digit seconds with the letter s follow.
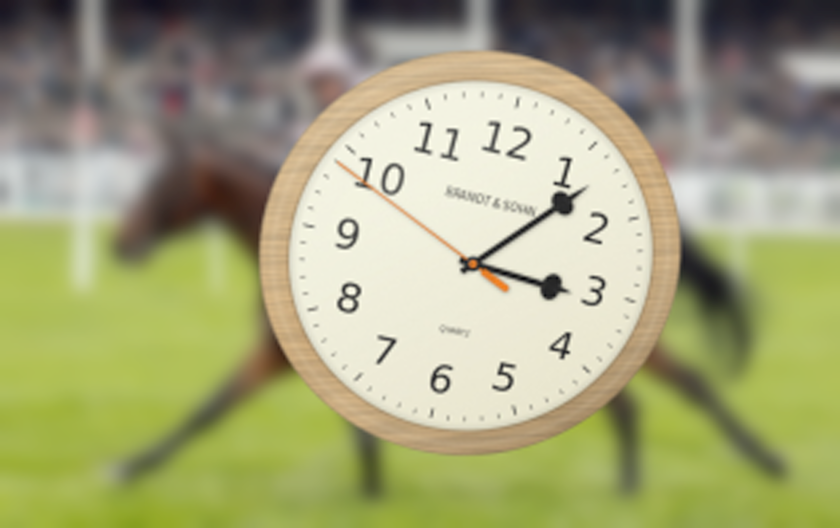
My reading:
3h06m49s
